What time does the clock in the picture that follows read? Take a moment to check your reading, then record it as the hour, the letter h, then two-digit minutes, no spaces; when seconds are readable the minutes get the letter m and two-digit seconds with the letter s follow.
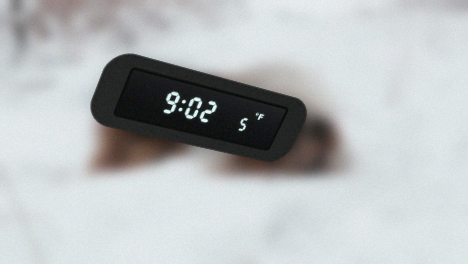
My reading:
9h02
